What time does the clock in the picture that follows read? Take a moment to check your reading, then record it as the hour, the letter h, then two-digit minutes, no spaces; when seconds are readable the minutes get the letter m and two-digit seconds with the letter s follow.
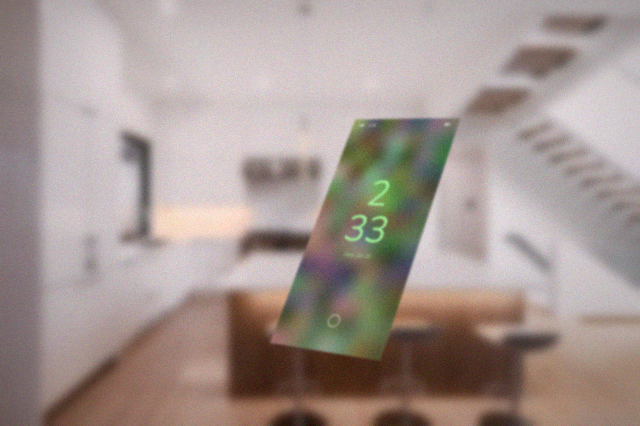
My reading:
2h33
